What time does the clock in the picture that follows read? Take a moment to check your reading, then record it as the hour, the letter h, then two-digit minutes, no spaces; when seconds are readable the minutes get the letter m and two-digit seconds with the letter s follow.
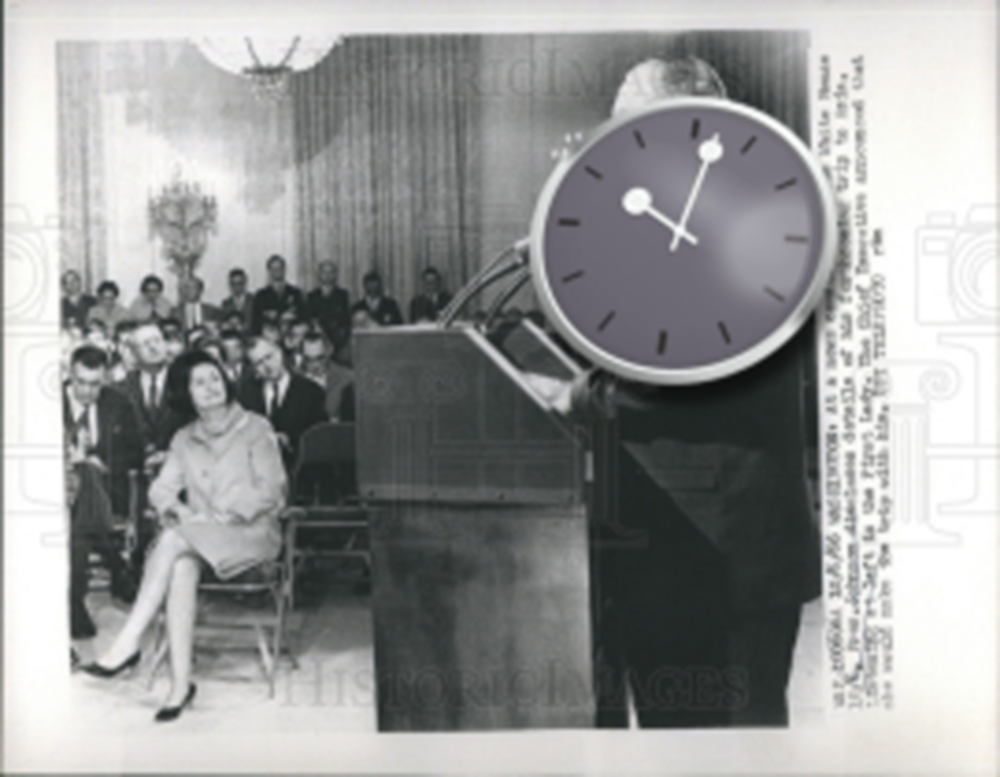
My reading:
10h02
